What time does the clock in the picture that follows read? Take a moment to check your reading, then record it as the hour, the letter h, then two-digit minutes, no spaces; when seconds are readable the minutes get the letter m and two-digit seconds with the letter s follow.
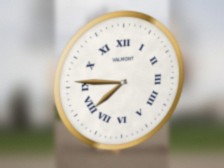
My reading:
7h46
